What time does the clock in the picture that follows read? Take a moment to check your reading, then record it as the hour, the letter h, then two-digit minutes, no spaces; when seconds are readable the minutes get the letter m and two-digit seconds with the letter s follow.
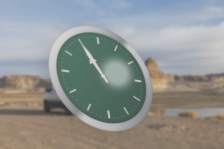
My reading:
10h55
